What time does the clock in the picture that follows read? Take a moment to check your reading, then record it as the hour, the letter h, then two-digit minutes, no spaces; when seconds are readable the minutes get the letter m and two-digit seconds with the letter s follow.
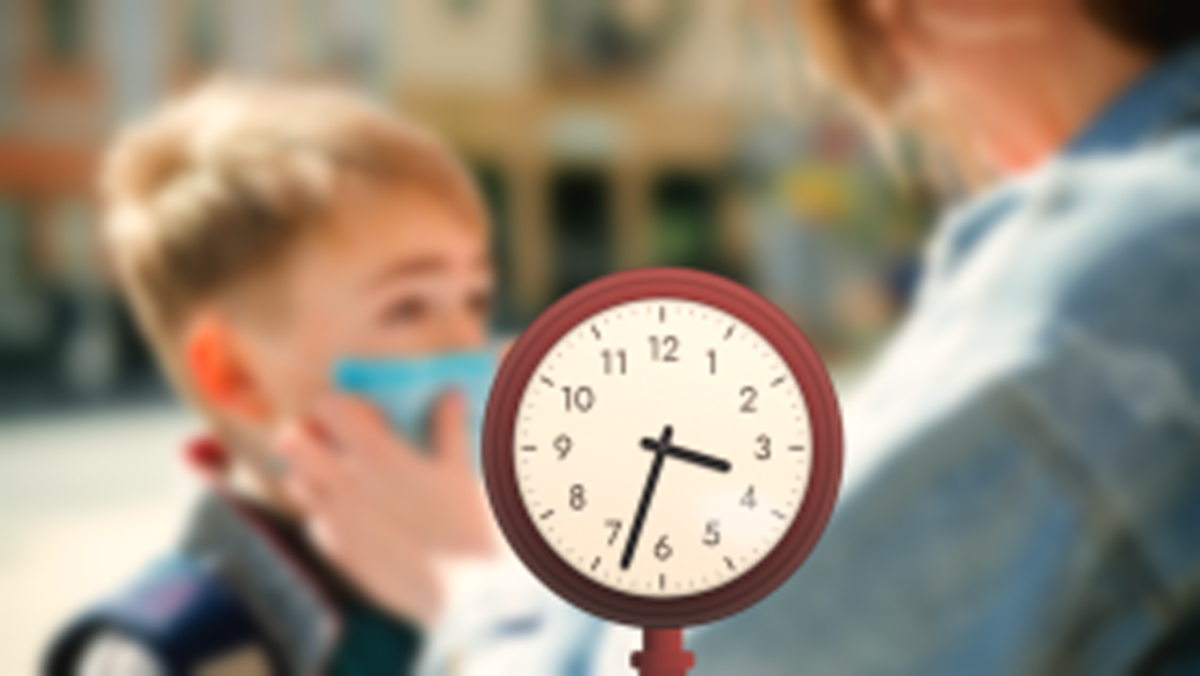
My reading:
3h33
